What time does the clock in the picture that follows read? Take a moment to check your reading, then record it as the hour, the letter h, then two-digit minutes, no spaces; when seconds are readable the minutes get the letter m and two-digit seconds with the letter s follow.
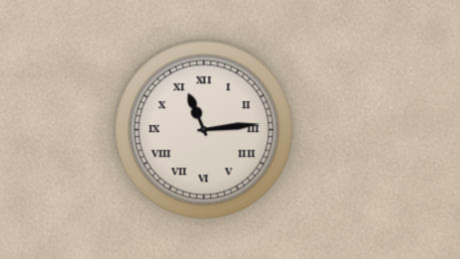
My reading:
11h14
